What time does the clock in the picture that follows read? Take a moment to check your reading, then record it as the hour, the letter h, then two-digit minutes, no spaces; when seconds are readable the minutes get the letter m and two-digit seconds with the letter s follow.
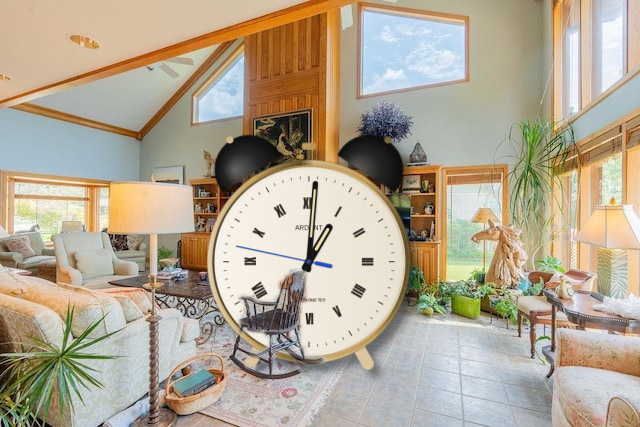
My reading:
1h00m47s
